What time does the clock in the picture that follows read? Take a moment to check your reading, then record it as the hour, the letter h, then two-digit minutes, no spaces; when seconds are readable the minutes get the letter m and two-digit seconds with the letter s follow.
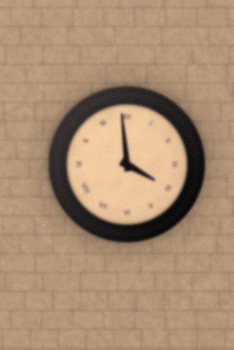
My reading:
3h59
